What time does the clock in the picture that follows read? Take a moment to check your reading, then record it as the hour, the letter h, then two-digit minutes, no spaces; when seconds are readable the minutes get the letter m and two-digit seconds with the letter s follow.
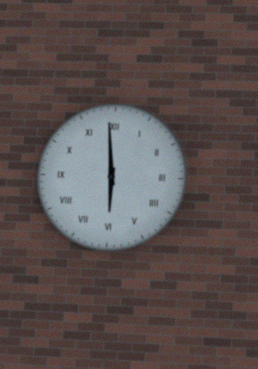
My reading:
5h59
